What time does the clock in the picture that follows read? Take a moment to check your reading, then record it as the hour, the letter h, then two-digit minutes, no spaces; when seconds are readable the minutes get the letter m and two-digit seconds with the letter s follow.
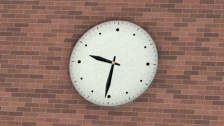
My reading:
9h31
